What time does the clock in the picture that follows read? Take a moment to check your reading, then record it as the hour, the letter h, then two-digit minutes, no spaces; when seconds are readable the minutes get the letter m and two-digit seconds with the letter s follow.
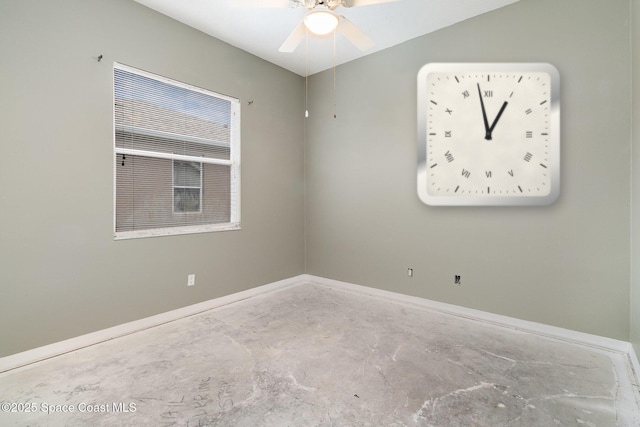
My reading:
12h58
